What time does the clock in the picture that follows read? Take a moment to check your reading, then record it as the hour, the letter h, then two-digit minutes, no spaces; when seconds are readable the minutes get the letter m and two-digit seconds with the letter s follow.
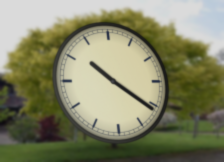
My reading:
10h21
